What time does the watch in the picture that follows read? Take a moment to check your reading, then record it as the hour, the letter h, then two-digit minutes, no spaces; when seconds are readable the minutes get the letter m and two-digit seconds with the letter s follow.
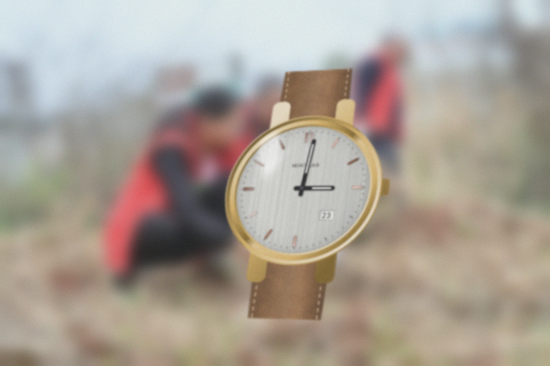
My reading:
3h01
